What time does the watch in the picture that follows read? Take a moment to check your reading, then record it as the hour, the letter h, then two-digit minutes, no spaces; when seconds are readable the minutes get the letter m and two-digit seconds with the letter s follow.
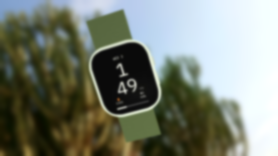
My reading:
1h49
